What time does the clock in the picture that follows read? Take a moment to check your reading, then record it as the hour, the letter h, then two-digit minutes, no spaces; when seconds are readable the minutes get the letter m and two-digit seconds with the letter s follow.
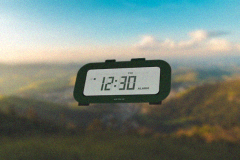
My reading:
12h30
